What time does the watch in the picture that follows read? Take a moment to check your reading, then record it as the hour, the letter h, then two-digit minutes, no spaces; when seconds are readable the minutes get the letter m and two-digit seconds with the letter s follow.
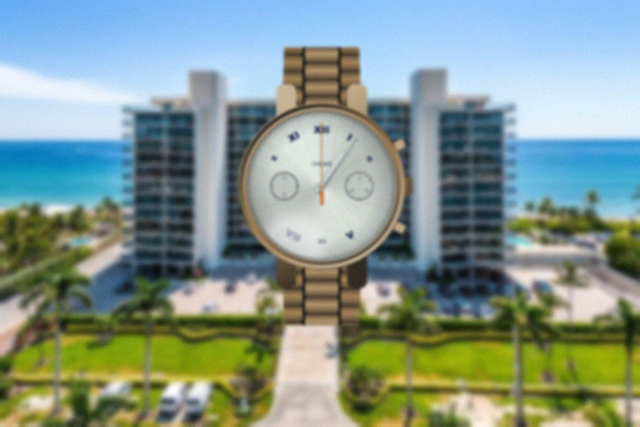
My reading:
1h06
